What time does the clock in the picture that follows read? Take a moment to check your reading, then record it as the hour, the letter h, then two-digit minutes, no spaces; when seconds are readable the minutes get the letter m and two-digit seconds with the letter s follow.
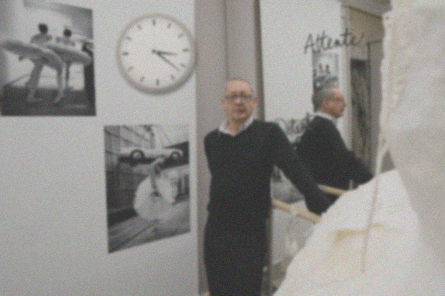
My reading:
3h22
